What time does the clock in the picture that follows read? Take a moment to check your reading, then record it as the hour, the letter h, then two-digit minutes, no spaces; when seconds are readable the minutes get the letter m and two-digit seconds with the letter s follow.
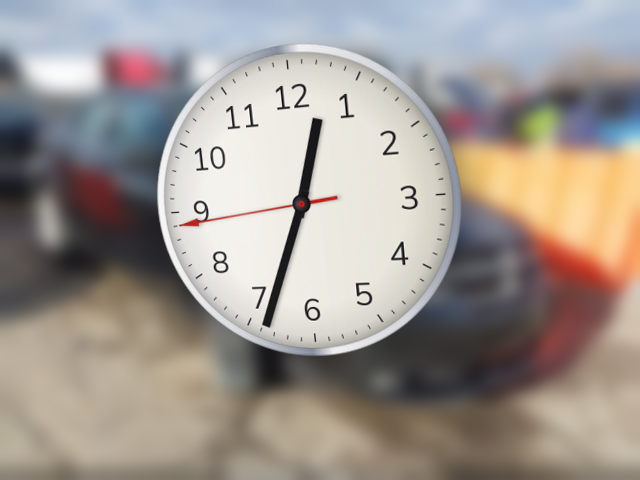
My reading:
12h33m44s
